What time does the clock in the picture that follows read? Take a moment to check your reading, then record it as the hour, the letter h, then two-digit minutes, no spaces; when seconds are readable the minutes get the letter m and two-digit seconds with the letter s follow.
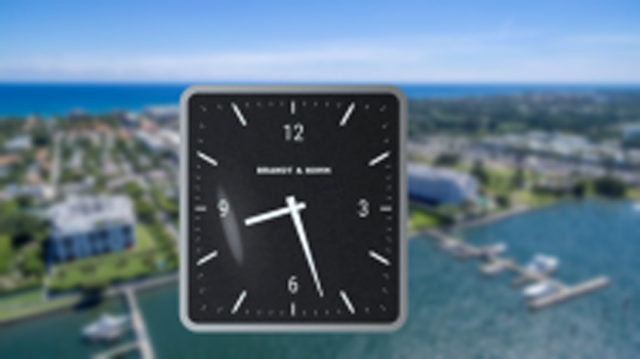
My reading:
8h27
